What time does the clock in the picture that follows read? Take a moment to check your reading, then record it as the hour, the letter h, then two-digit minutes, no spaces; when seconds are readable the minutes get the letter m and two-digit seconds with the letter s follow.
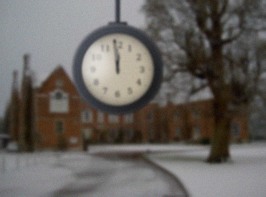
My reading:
11h59
